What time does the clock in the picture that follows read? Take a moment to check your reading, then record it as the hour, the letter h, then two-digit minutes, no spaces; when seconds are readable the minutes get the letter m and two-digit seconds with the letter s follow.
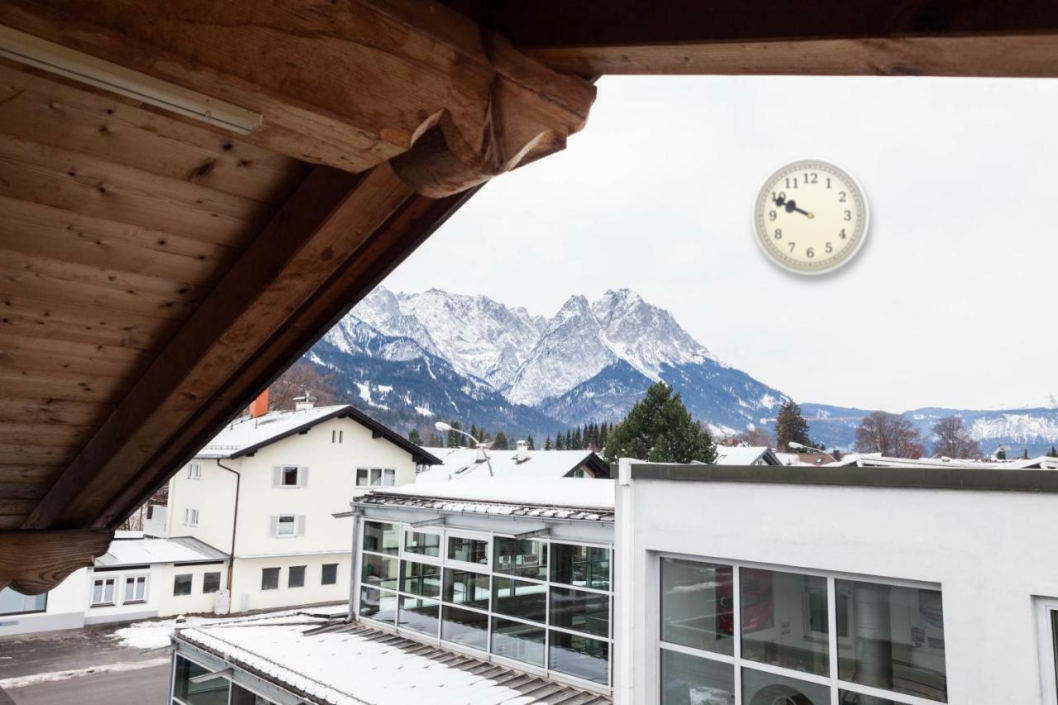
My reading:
9h49
